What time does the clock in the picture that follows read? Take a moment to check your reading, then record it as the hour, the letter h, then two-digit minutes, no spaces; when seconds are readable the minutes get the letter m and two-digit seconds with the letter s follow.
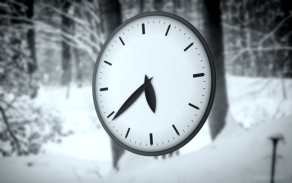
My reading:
5h39
